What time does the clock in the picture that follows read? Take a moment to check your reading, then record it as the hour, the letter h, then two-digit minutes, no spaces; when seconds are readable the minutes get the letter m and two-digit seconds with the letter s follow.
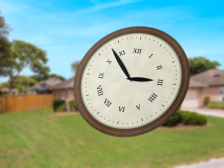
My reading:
2h53
